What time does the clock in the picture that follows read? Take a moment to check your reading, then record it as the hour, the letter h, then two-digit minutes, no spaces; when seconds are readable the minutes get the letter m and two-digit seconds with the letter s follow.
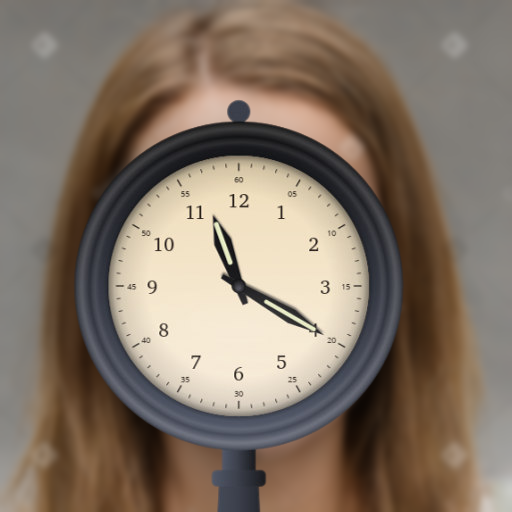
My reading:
11h20
